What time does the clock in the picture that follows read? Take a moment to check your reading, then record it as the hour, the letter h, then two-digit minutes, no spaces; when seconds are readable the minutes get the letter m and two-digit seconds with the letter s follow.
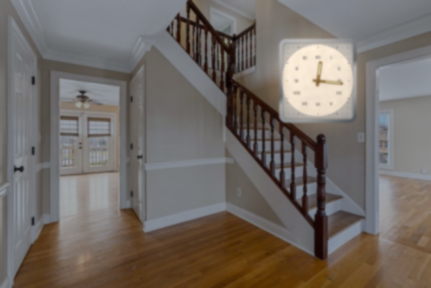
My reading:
12h16
